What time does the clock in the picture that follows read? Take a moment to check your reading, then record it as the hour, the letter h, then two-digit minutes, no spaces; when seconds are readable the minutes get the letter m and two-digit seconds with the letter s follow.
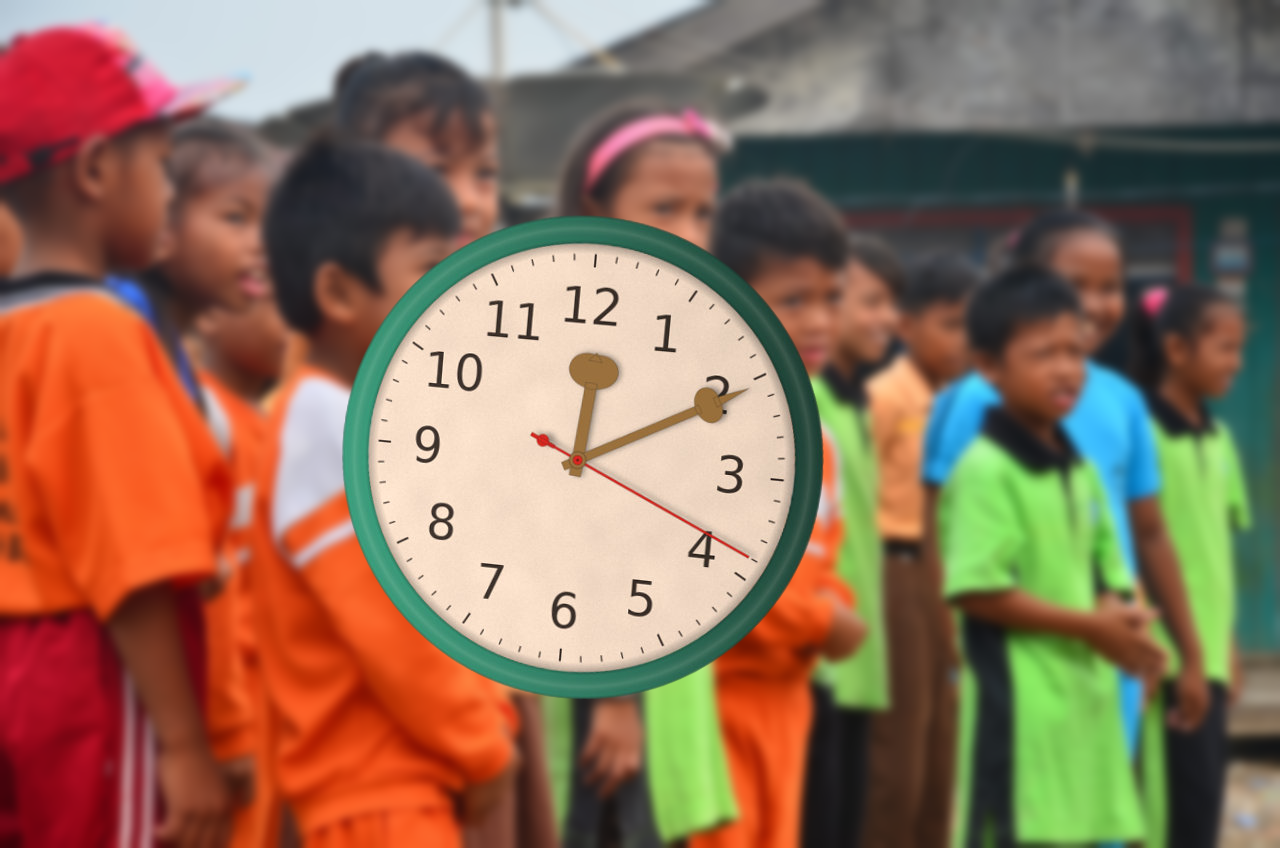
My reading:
12h10m19s
